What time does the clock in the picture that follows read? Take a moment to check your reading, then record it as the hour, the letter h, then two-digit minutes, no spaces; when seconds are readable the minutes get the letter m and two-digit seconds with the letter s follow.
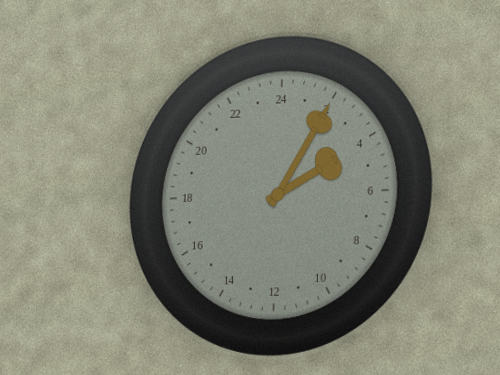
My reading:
4h05
